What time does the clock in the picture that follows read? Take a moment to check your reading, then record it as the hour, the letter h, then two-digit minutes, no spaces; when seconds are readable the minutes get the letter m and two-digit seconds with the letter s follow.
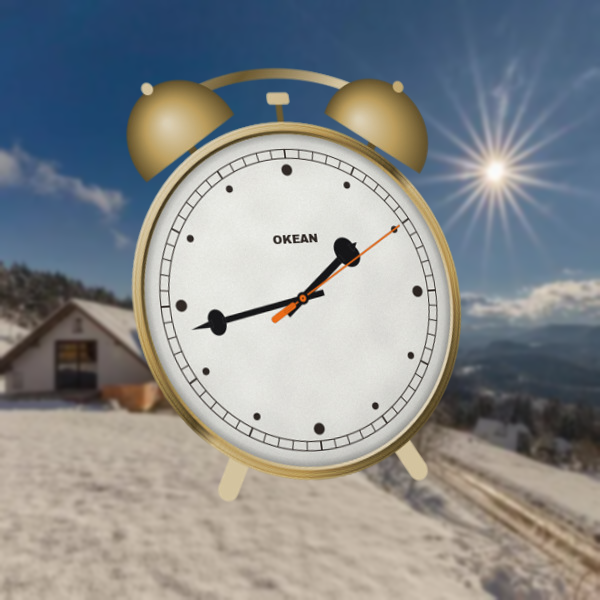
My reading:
1h43m10s
